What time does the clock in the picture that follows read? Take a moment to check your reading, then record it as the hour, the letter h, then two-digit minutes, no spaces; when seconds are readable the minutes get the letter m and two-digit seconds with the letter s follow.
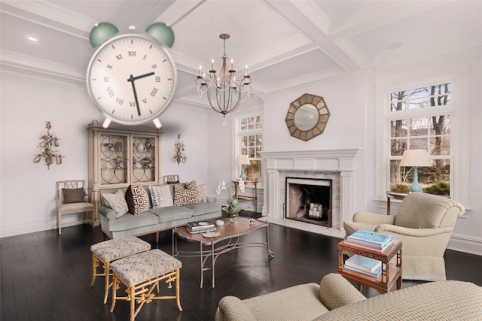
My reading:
2h28
